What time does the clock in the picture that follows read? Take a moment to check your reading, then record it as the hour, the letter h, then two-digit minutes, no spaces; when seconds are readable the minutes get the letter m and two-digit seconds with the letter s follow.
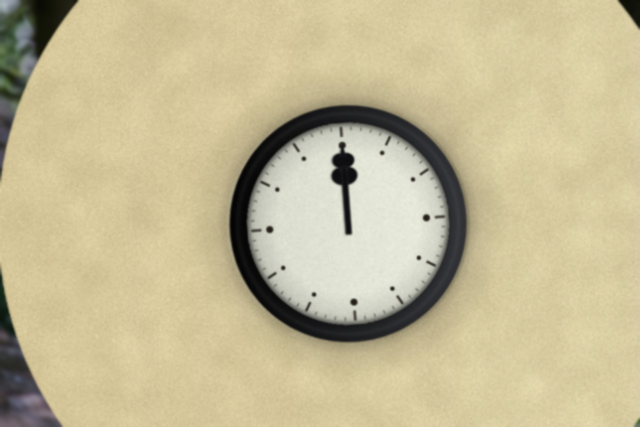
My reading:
12h00
